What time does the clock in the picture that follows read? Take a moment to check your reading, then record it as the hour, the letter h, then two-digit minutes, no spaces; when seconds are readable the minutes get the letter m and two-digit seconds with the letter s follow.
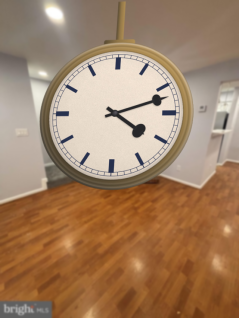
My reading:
4h12
